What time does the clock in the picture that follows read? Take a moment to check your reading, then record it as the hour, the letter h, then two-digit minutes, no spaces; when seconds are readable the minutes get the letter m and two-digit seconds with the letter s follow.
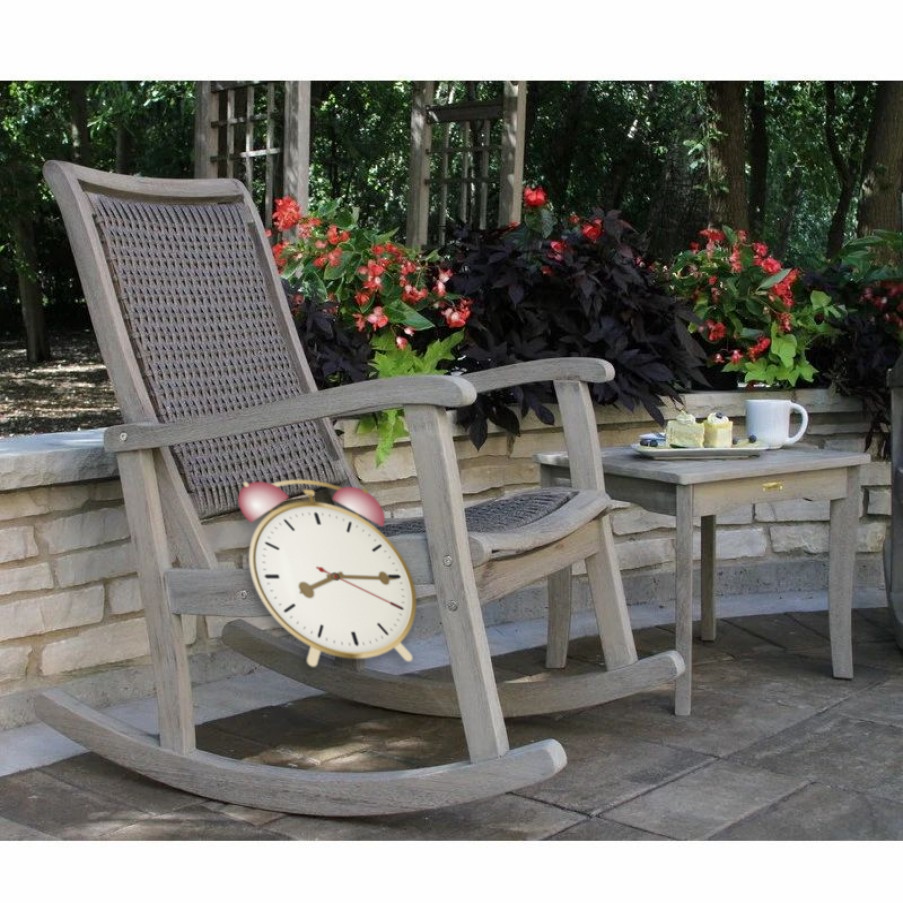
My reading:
8h15m20s
